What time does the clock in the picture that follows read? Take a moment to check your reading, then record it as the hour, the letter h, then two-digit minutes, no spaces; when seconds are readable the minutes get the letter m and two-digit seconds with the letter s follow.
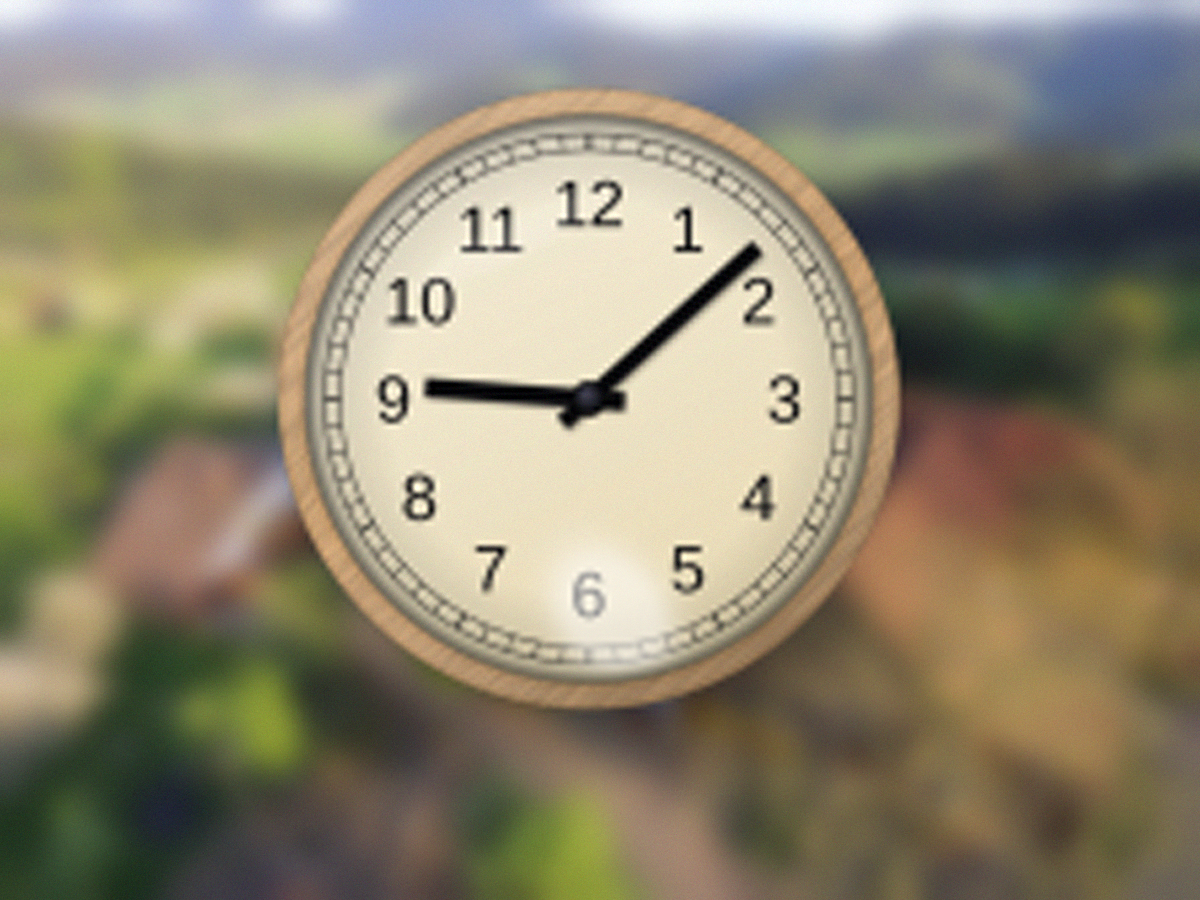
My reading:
9h08
